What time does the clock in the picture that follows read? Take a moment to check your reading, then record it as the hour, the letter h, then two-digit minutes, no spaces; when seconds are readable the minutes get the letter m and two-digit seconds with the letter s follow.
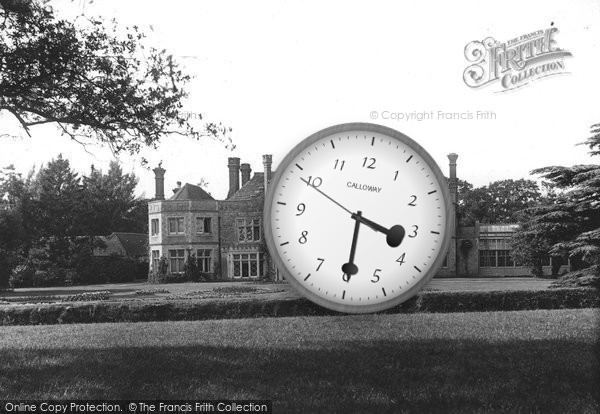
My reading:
3h29m49s
